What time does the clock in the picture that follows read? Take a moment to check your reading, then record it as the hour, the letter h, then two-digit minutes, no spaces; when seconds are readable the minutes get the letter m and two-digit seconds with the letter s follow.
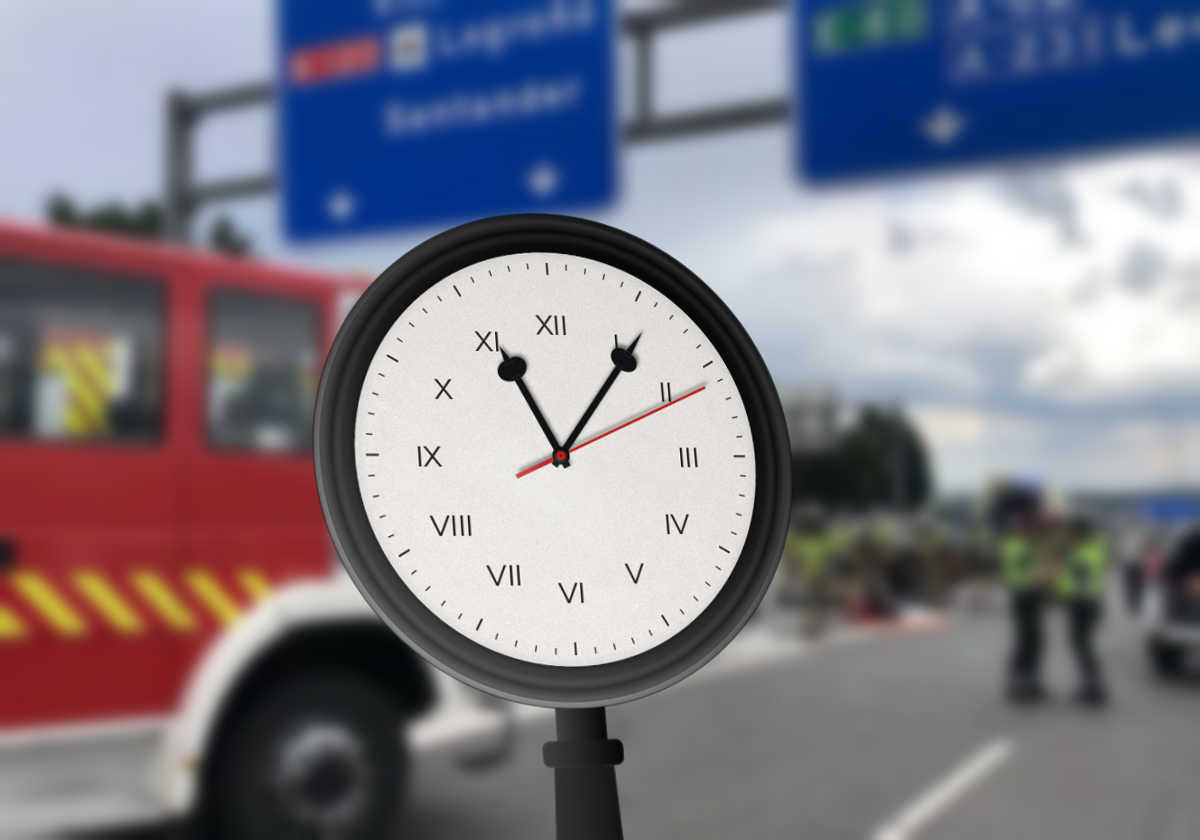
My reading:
11h06m11s
